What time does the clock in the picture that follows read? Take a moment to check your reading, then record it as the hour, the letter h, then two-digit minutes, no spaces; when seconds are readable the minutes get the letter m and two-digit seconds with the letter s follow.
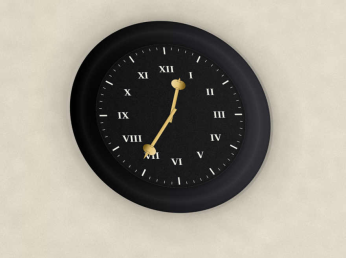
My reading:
12h36
